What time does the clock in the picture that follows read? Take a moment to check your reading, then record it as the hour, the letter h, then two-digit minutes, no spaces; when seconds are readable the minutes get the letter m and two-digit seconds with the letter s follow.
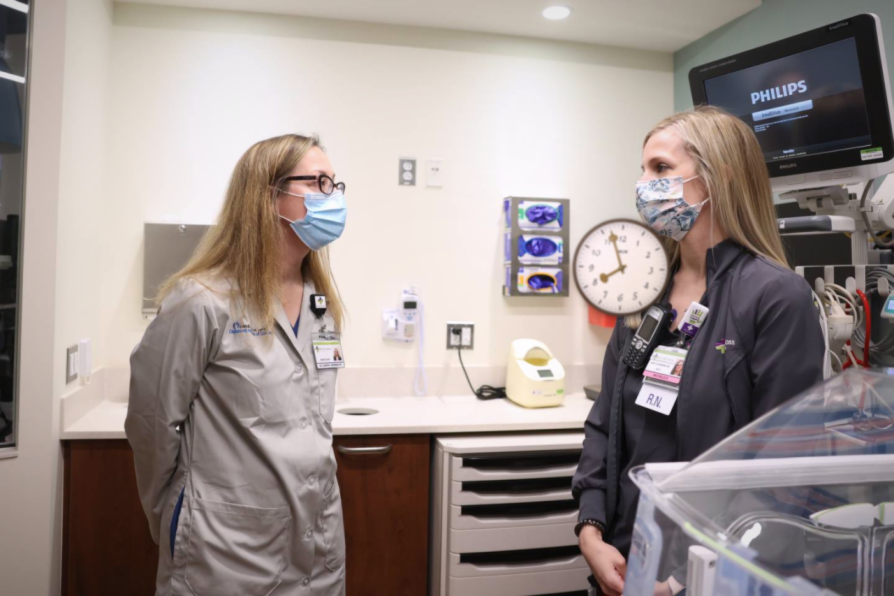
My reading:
7h57
